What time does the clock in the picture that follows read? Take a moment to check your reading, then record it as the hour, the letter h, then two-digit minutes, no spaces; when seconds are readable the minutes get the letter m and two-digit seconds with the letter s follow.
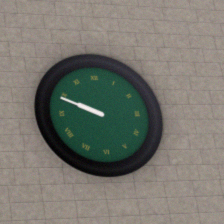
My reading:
9h49
